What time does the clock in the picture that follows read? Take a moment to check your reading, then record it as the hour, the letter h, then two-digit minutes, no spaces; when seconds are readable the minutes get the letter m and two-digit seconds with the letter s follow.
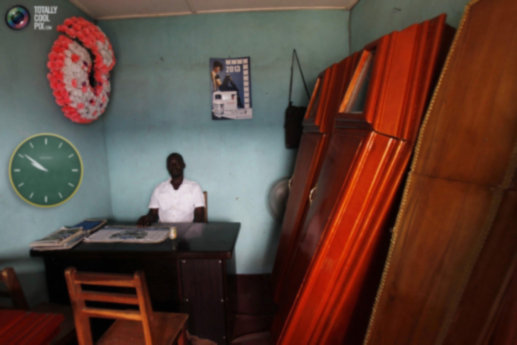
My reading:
9h51
